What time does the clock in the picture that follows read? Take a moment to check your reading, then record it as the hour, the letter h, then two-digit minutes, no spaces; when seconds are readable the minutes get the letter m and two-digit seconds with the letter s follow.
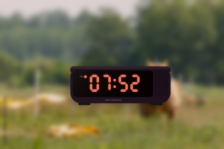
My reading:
7h52
